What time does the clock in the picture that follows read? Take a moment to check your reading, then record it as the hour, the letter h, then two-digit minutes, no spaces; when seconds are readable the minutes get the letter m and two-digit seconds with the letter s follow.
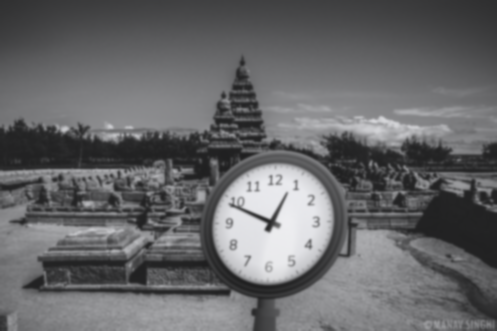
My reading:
12h49
